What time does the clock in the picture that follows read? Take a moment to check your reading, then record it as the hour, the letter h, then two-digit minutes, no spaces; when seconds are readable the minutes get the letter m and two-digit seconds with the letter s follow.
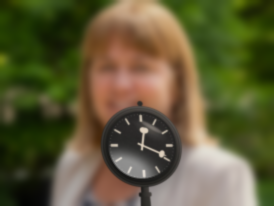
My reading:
12h19
